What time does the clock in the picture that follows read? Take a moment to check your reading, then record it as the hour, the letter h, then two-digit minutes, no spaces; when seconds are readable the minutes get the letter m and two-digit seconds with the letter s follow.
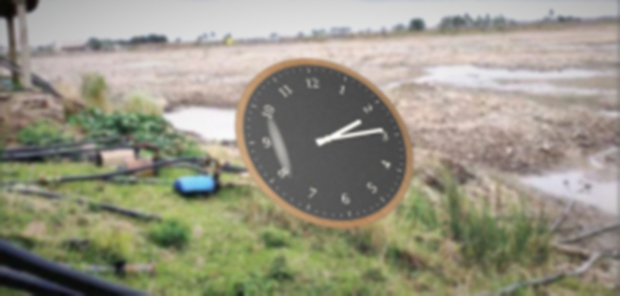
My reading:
2h14
